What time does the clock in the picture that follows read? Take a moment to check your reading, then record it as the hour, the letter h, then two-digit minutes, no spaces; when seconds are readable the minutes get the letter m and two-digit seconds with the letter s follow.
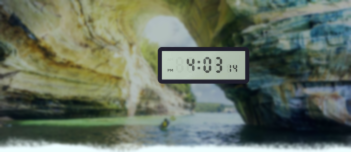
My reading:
4h03m14s
